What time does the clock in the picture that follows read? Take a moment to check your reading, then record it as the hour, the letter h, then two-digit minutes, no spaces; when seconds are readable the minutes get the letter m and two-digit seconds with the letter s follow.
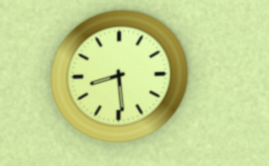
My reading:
8h29
